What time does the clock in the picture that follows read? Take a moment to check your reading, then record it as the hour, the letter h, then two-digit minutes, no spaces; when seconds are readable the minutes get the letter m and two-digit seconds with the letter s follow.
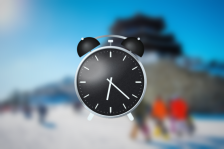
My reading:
6h22
